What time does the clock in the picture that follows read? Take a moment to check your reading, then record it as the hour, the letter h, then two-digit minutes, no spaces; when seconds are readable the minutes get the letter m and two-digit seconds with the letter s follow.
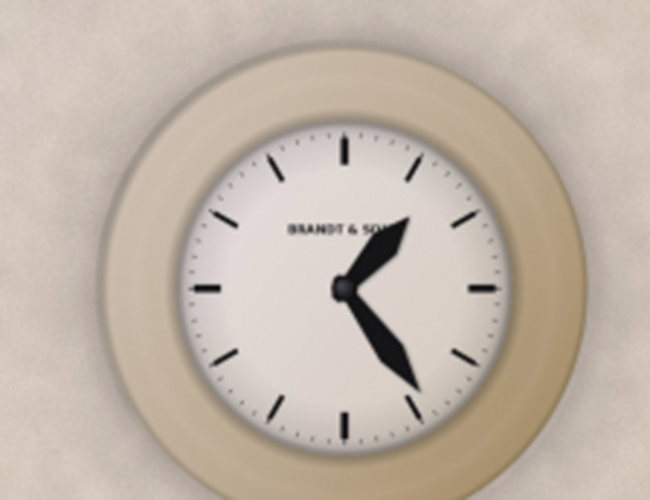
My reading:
1h24
